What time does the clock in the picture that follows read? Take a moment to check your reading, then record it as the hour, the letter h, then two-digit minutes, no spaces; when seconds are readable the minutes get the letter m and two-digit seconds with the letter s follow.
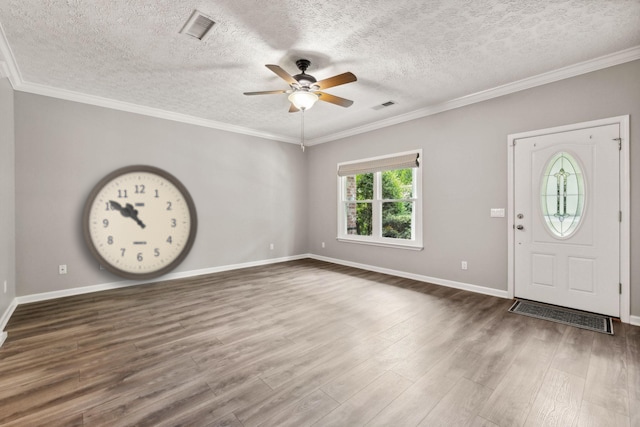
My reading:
10h51
